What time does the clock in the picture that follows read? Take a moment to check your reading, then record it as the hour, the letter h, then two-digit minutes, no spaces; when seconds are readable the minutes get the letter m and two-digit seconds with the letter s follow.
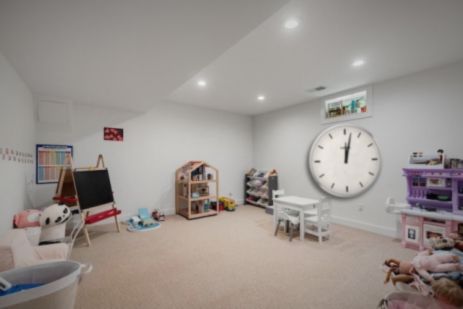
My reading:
12h02
